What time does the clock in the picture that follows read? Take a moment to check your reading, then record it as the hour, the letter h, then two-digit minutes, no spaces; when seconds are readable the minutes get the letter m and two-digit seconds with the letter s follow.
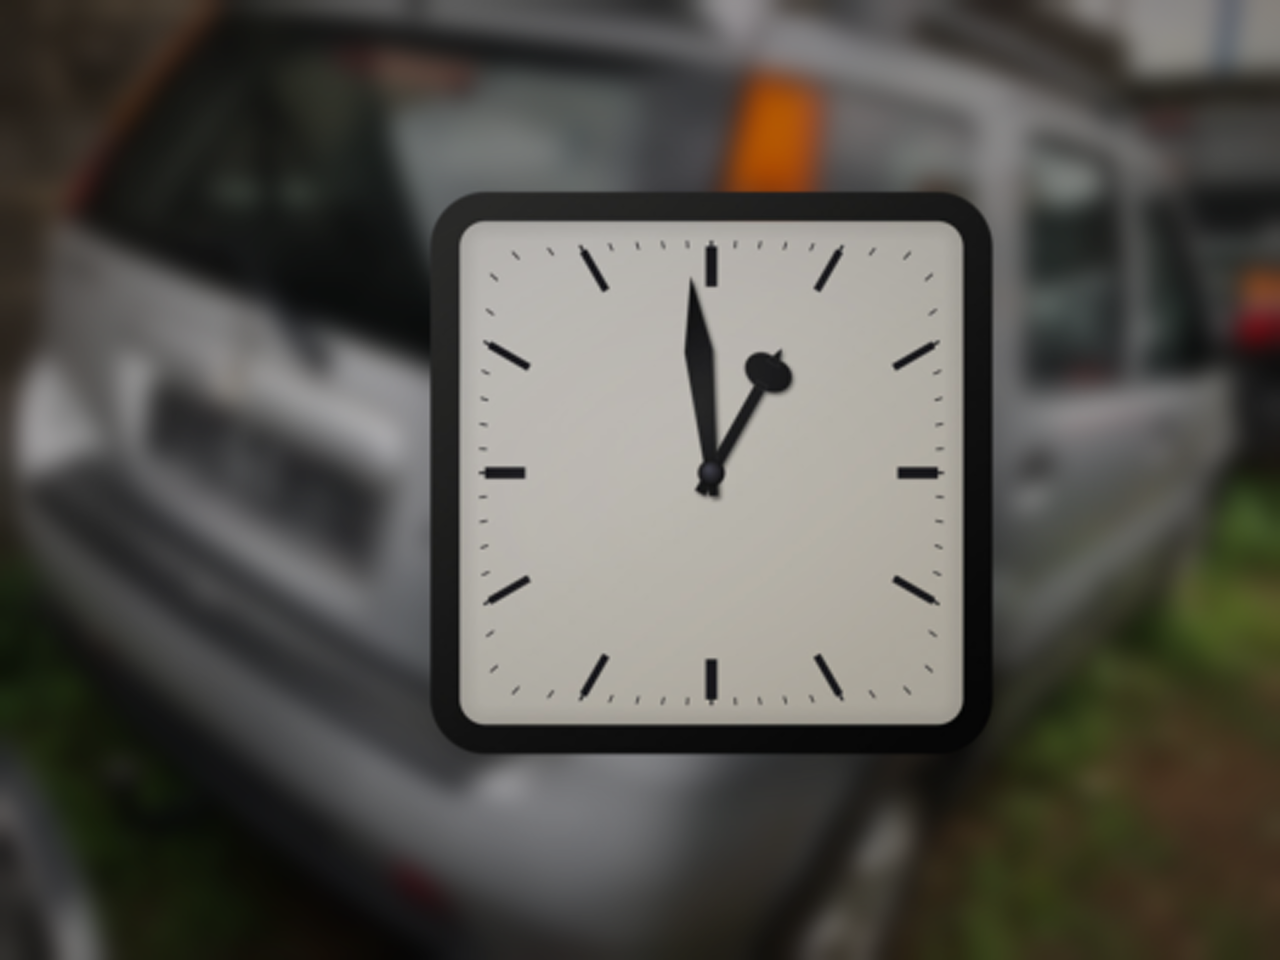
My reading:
12h59
